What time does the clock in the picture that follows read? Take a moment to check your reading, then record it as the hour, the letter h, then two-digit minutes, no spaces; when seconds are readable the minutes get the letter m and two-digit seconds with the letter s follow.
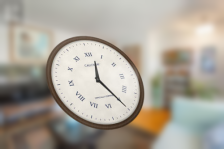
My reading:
12h25
